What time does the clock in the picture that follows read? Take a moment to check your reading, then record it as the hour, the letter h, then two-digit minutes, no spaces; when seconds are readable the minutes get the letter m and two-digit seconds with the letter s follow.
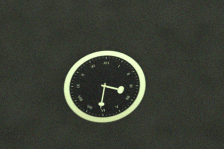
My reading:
3h31
